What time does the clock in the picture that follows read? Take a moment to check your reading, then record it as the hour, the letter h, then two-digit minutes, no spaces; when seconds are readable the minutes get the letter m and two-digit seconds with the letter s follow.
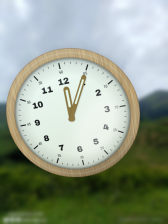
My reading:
12h05
